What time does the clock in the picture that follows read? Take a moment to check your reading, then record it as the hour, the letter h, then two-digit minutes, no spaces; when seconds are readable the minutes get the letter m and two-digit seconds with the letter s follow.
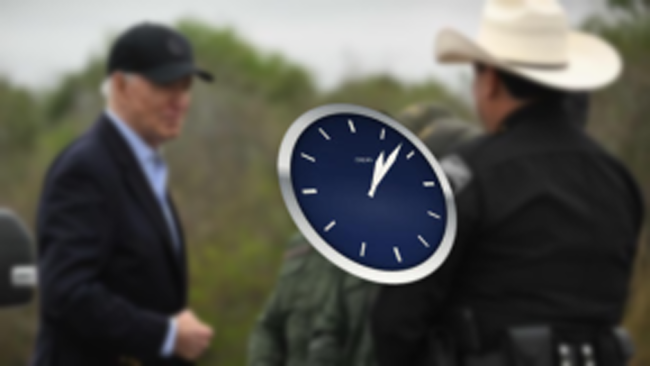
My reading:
1h08
